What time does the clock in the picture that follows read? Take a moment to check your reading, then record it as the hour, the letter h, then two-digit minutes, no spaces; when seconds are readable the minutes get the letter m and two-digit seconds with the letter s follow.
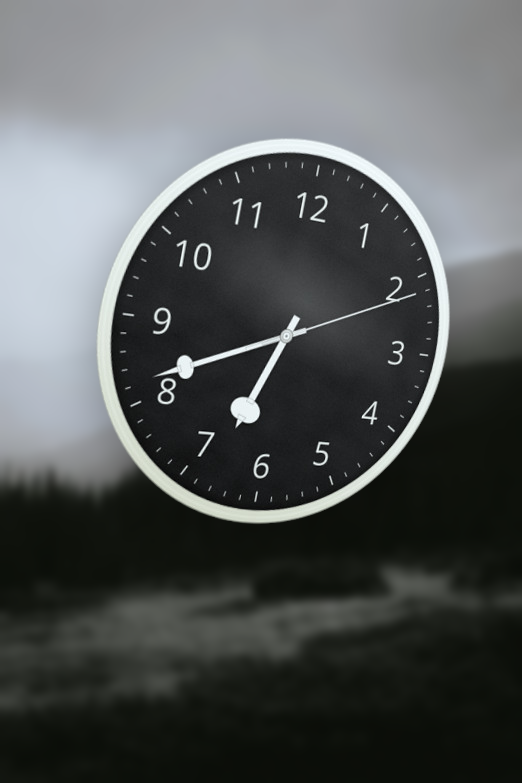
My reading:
6h41m11s
